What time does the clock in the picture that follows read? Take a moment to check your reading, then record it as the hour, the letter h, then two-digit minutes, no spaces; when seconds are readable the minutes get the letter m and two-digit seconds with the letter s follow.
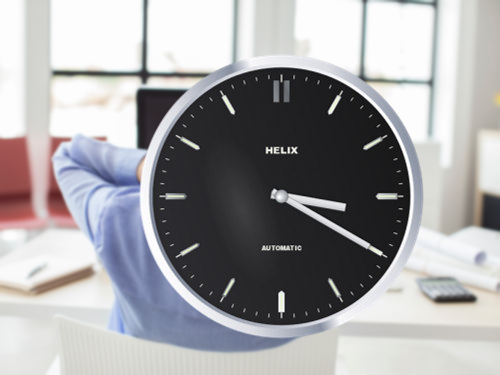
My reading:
3h20
